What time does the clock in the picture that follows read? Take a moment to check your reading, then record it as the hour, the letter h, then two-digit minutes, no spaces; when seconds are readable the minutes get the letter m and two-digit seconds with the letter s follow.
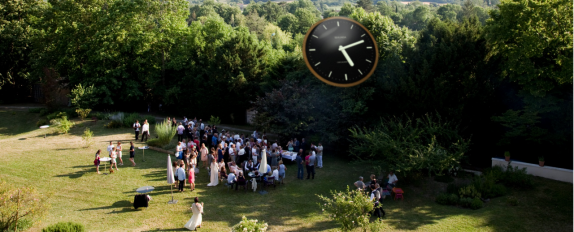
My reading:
5h12
